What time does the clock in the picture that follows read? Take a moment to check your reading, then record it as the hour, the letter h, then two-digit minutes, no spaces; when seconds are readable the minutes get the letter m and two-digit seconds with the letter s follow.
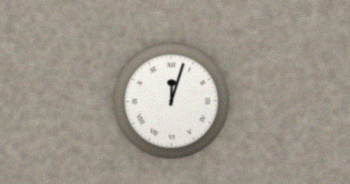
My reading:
12h03
